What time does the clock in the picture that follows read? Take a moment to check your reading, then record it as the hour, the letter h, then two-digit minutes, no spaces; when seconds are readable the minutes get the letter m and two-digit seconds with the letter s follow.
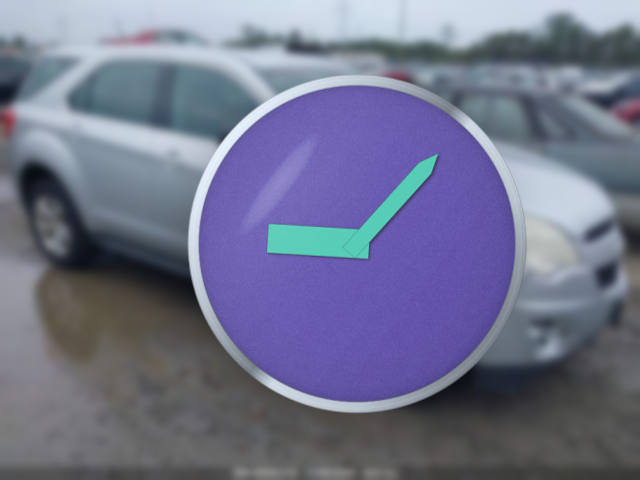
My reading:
9h07
